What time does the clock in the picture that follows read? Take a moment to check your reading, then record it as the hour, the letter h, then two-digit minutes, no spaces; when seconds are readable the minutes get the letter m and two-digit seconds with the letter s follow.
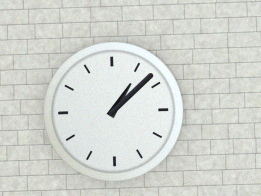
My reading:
1h08
